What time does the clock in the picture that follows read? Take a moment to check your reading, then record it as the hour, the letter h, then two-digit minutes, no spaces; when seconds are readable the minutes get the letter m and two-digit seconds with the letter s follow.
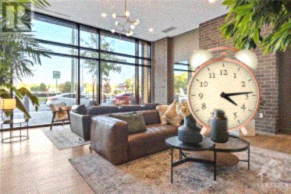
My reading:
4h14
